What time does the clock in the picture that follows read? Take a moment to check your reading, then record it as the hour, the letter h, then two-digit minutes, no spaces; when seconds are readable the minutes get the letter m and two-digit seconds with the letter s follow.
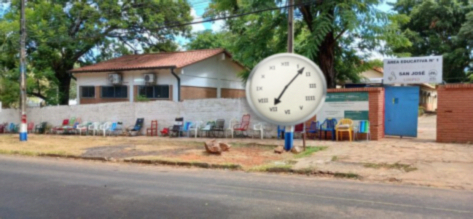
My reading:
7h07
